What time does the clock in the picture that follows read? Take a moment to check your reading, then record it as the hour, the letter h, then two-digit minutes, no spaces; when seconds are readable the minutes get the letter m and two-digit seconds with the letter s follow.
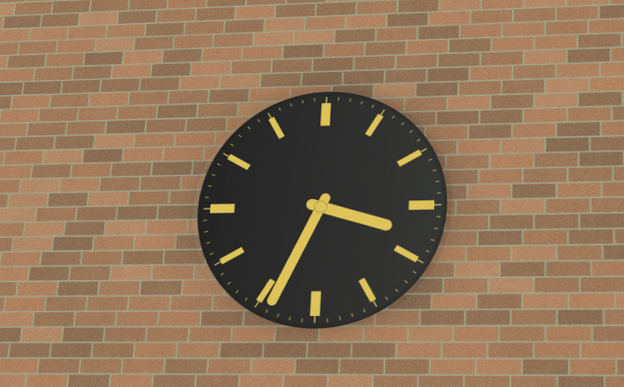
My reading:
3h34
